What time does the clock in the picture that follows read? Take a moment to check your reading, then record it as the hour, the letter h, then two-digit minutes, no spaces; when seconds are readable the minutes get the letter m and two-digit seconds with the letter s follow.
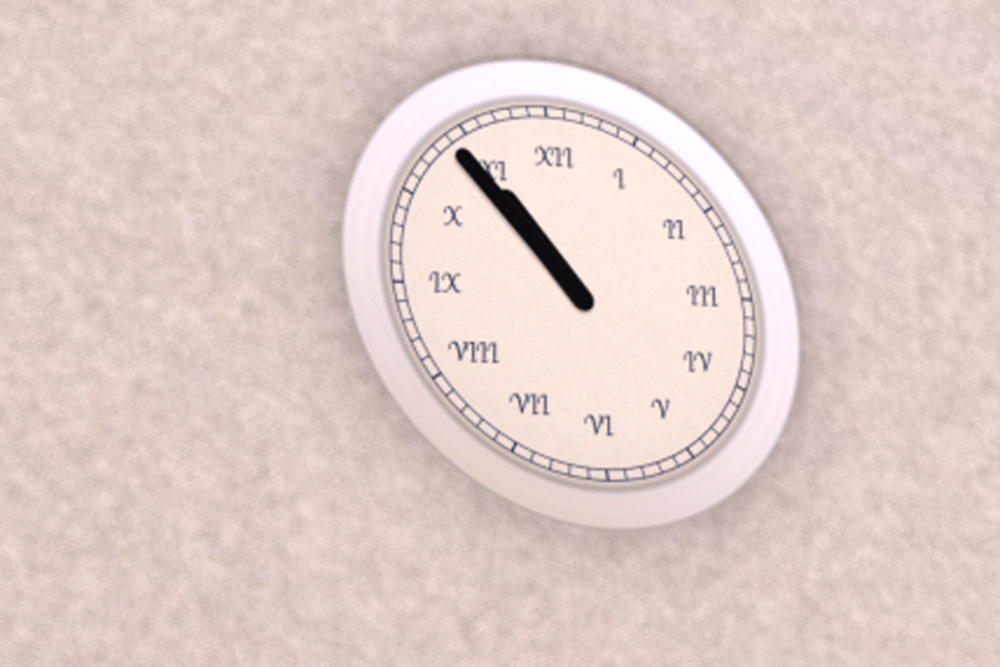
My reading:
10h54
